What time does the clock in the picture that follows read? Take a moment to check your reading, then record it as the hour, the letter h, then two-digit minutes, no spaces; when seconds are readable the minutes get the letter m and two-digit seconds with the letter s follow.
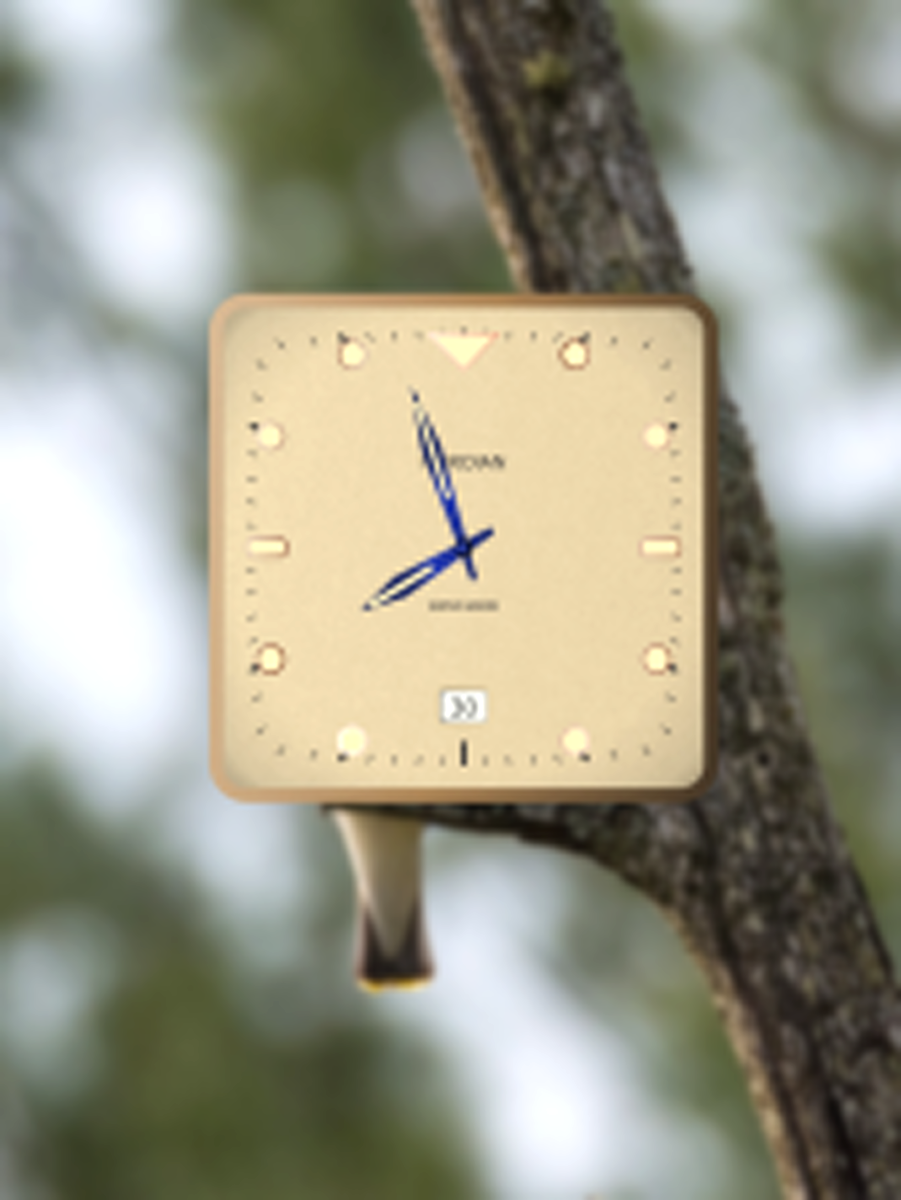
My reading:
7h57
